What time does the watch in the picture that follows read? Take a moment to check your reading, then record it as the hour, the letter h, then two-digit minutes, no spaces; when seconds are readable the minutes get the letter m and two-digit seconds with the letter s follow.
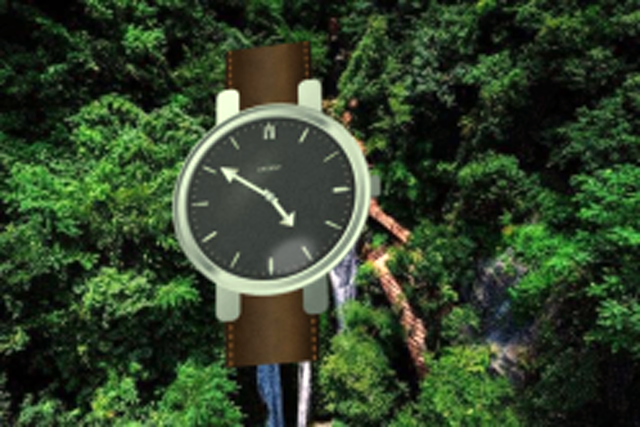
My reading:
4h51
